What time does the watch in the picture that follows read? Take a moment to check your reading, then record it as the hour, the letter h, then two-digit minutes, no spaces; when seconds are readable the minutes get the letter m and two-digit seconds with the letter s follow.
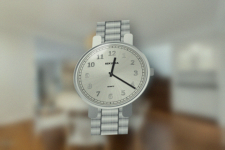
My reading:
12h21
